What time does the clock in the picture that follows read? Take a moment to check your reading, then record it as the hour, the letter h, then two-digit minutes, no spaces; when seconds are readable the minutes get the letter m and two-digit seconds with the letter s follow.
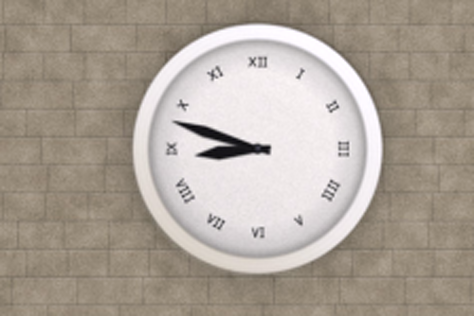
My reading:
8h48
